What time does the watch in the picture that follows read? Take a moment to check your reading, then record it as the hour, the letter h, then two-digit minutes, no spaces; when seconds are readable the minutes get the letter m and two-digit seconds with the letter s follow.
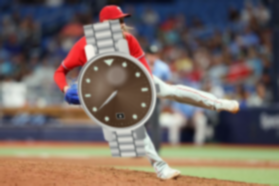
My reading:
7h39
